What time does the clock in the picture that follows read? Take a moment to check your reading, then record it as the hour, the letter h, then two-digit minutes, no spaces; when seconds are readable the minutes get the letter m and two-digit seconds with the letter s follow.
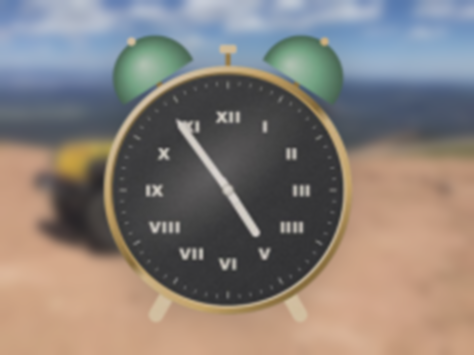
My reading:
4h54
